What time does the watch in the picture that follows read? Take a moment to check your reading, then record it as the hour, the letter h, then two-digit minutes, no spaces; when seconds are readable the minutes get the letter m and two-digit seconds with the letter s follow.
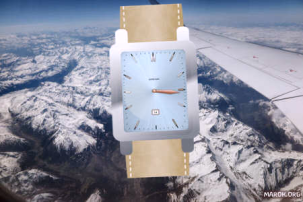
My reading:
3h16
